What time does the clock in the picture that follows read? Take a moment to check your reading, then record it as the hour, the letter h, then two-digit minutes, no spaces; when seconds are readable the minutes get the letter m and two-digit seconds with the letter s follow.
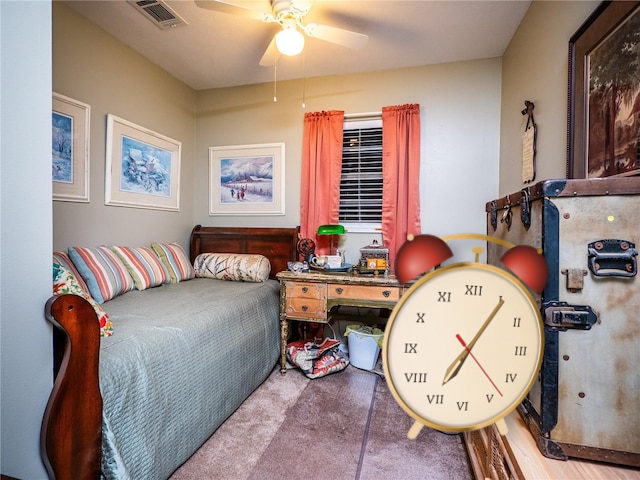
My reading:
7h05m23s
